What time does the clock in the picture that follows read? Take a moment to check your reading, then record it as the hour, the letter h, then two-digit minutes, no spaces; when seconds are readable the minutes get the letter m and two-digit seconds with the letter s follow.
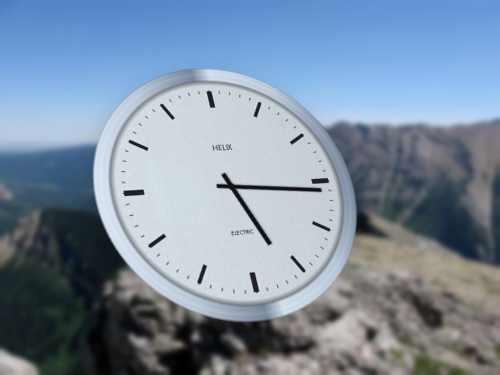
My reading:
5h16
